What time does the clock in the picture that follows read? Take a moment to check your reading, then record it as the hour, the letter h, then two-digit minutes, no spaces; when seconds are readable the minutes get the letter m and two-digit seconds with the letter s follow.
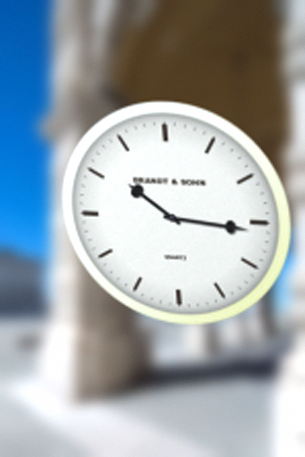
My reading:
10h16
